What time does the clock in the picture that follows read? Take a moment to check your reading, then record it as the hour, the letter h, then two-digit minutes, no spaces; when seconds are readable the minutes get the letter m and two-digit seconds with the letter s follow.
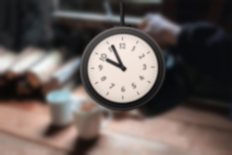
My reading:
9h56
